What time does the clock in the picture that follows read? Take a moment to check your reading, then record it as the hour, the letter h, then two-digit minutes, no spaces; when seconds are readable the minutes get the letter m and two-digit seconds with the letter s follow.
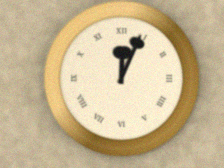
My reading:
12h04
